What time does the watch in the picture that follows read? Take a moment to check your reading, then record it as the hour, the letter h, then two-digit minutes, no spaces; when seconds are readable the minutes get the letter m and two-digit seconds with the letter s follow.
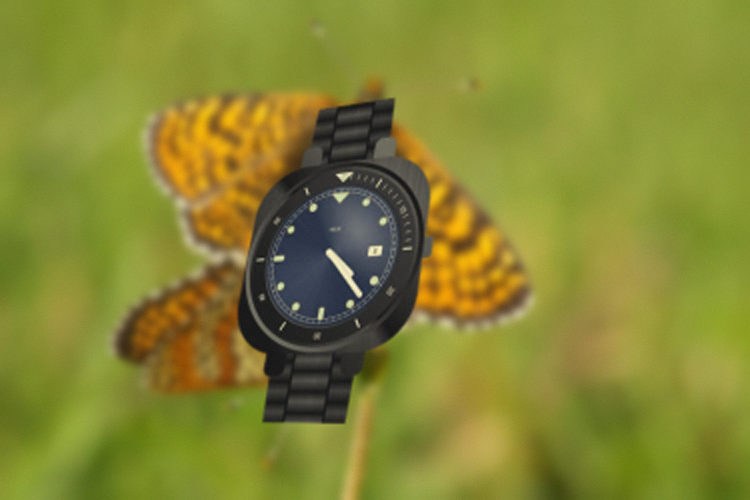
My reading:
4h23
